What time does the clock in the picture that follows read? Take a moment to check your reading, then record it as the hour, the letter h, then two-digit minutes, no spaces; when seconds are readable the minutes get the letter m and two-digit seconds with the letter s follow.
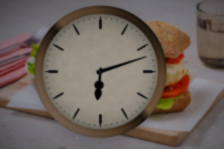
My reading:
6h12
